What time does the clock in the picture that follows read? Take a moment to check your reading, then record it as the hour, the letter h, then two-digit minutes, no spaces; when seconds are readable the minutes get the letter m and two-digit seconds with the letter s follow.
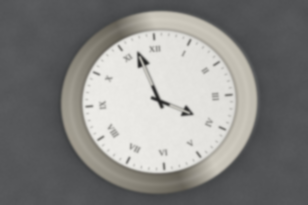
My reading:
3h57
